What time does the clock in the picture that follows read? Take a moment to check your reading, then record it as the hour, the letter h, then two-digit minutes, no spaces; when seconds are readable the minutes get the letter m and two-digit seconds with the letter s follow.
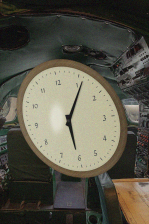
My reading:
6h06
